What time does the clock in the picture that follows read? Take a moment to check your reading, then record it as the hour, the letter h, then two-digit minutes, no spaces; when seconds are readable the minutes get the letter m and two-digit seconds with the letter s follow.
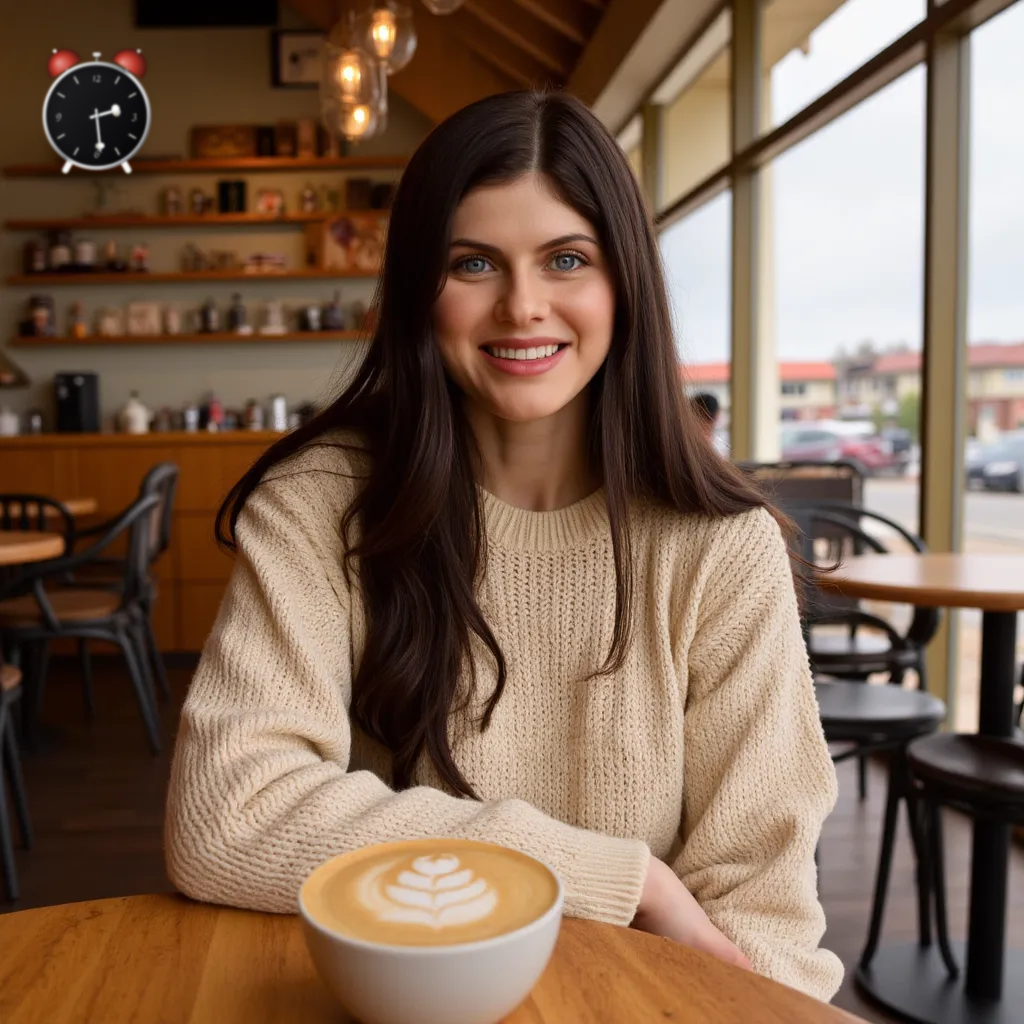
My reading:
2h29
